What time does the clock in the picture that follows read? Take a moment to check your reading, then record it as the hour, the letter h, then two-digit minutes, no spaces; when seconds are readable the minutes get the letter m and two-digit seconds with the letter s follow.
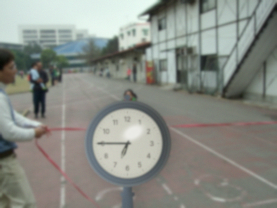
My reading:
6h45
